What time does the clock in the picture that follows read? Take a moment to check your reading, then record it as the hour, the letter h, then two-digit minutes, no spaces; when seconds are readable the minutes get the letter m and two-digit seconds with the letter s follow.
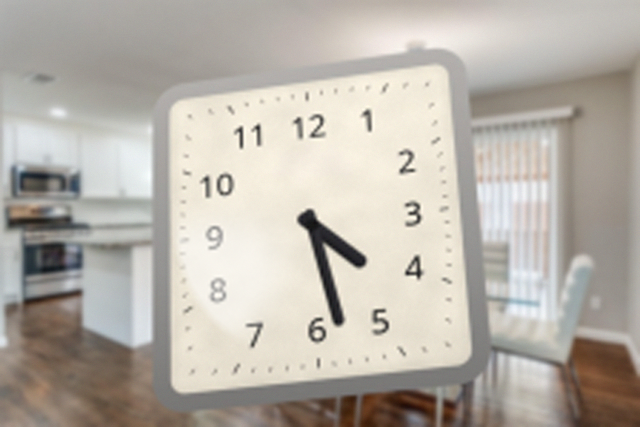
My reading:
4h28
